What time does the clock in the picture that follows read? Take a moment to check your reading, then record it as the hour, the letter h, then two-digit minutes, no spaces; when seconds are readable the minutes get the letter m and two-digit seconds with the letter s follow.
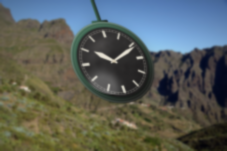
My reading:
10h11
